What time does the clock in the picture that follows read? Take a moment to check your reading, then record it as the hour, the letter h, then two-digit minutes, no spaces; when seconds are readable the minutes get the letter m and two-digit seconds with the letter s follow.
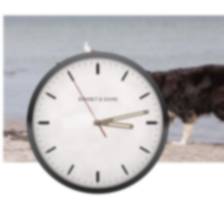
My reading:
3h12m55s
